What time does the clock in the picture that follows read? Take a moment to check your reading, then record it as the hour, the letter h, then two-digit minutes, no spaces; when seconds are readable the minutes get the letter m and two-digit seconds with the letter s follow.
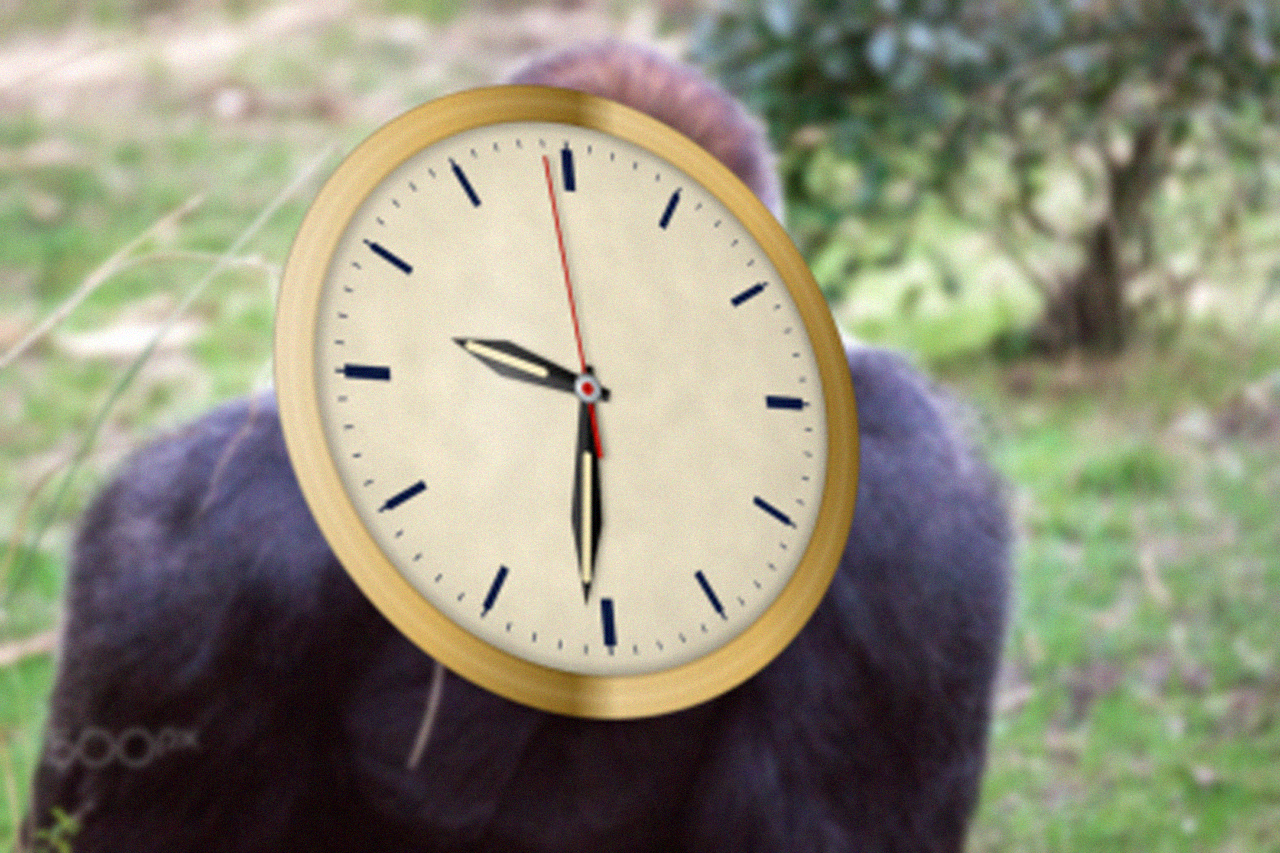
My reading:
9h30m59s
